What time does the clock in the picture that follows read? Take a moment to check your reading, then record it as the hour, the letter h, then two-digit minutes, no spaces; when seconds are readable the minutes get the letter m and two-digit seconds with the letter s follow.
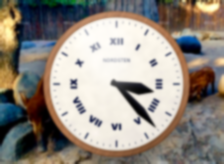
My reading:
3h23
